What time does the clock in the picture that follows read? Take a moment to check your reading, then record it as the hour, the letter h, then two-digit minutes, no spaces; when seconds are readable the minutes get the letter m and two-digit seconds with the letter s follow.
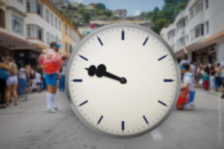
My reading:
9h48
